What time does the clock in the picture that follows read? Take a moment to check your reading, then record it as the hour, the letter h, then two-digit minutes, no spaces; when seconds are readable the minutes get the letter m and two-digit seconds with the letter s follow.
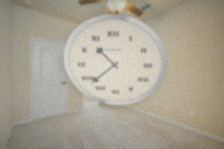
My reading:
10h38
